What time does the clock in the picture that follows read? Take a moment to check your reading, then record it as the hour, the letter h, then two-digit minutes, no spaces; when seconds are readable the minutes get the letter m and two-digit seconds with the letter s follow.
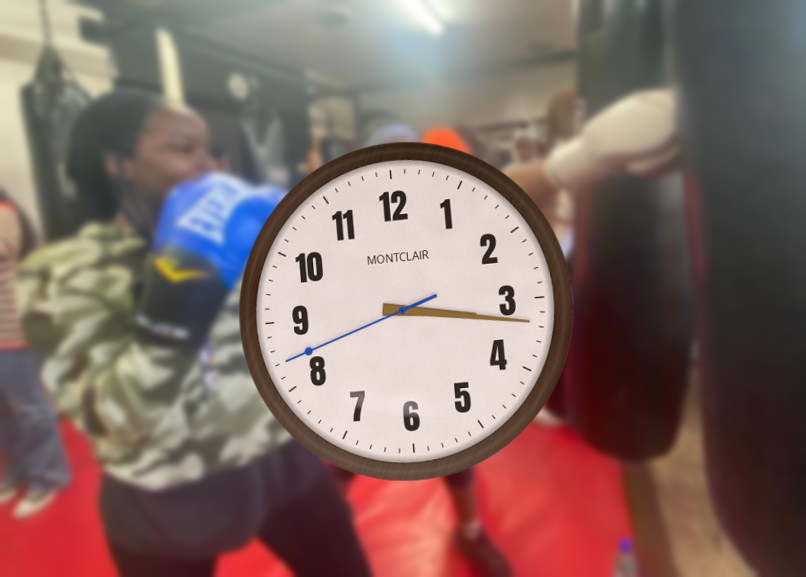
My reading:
3h16m42s
